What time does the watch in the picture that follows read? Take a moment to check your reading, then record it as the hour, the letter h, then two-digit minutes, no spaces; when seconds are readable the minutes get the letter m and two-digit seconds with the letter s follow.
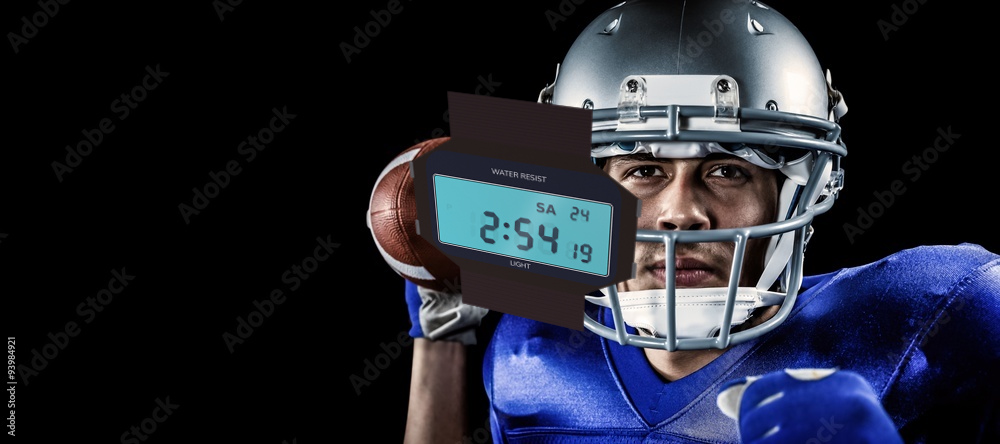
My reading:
2h54m19s
